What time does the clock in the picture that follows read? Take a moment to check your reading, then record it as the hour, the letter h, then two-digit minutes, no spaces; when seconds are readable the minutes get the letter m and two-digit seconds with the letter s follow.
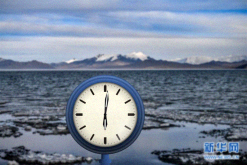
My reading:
6h01
